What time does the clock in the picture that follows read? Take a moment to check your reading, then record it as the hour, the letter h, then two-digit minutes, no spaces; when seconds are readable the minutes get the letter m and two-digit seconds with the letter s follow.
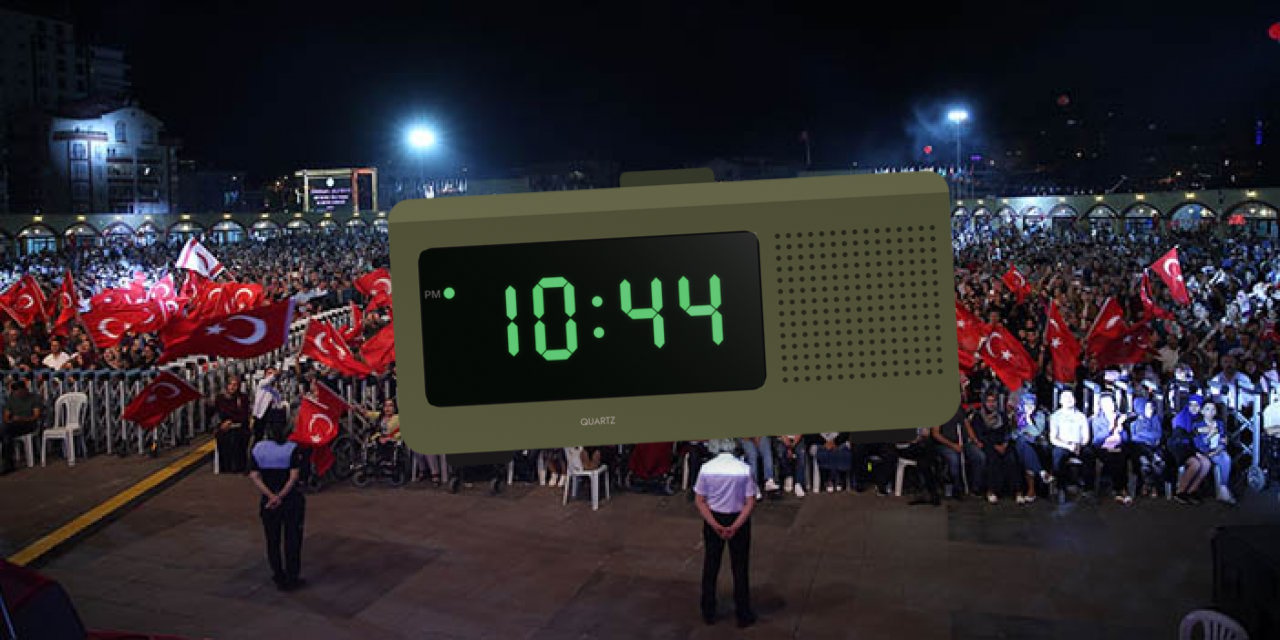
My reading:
10h44
